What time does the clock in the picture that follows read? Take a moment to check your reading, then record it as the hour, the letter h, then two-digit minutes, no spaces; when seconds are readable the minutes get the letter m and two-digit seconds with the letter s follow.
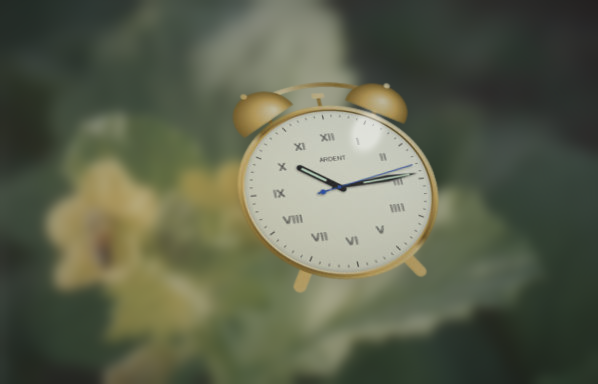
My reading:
10h14m13s
